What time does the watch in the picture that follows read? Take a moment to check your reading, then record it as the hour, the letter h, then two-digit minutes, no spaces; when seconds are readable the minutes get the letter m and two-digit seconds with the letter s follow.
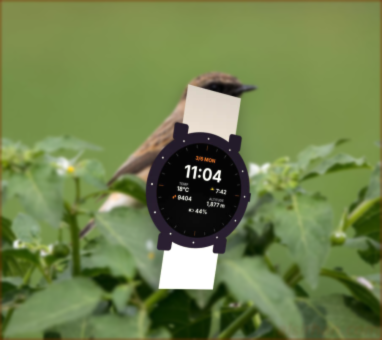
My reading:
11h04
